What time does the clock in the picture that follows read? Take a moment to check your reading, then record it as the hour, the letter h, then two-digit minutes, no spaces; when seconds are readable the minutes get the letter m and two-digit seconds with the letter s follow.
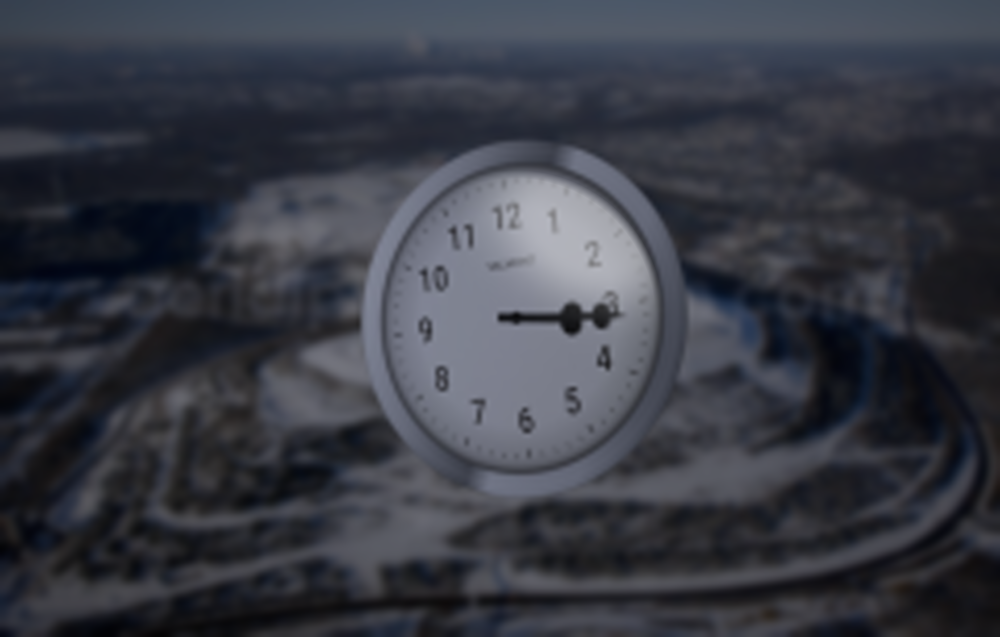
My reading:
3h16
